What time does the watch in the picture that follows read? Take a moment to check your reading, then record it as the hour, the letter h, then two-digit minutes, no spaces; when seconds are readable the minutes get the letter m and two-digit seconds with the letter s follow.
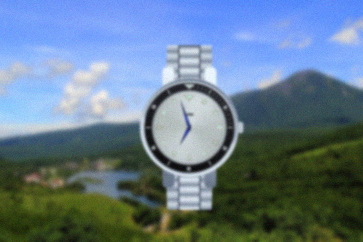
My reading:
6h57
